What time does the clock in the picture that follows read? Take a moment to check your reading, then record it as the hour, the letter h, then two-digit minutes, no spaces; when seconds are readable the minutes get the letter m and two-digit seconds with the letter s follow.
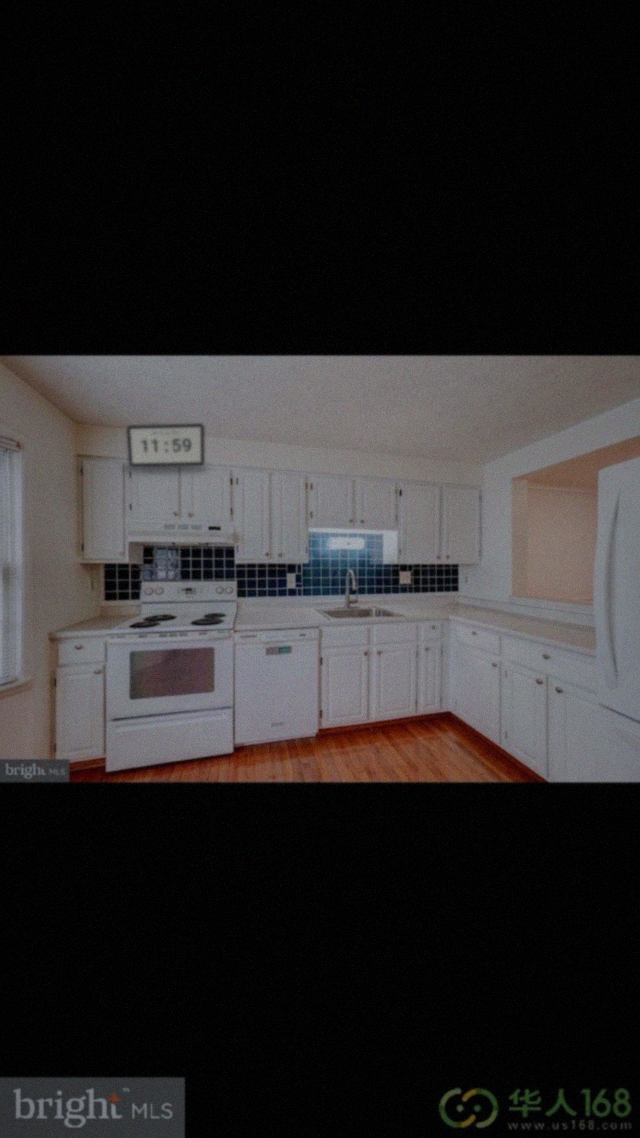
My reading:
11h59
